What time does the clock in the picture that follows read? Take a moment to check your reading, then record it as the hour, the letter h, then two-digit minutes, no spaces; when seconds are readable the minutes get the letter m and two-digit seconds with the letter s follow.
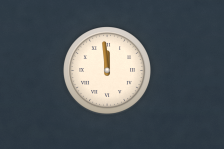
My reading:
11h59
